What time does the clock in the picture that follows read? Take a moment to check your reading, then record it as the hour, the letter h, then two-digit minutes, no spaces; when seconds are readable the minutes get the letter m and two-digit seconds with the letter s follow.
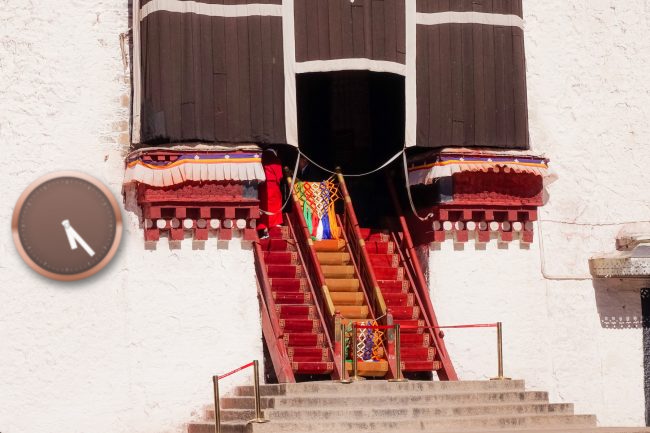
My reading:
5h23
